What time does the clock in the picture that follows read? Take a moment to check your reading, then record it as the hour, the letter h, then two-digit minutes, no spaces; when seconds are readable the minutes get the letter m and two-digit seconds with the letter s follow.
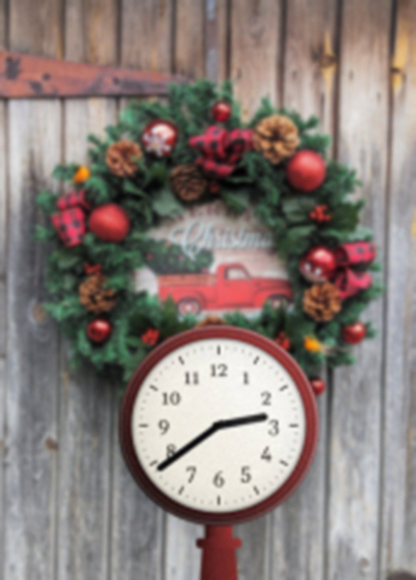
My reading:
2h39
